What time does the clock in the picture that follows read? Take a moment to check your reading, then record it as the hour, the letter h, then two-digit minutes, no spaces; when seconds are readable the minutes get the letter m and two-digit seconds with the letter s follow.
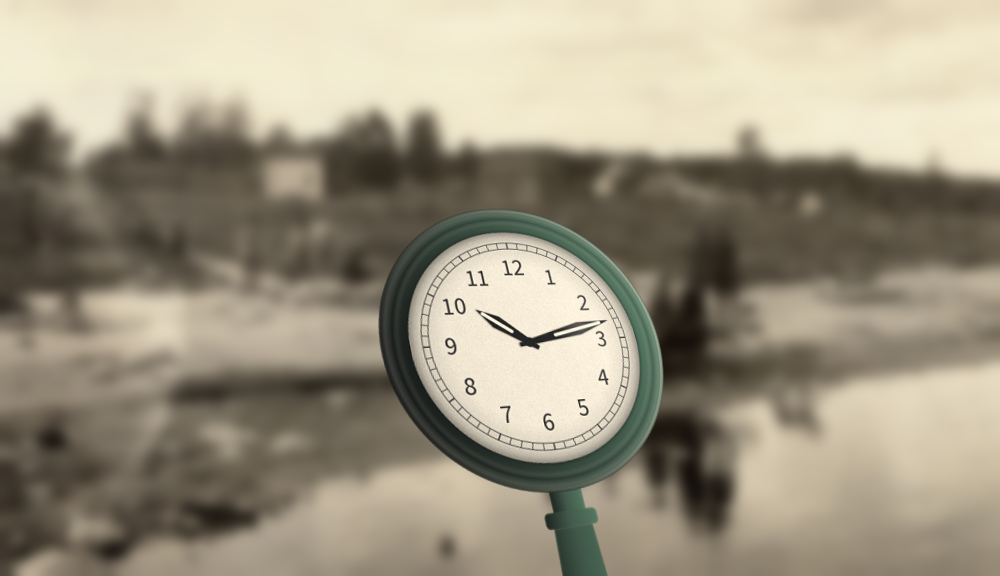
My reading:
10h13
